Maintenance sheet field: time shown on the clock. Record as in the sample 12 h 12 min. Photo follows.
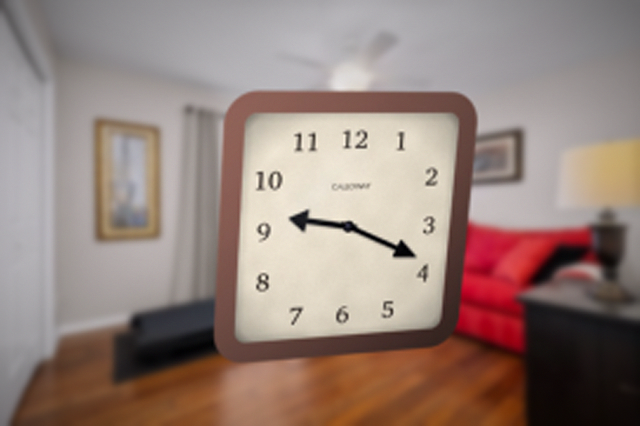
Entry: 9 h 19 min
